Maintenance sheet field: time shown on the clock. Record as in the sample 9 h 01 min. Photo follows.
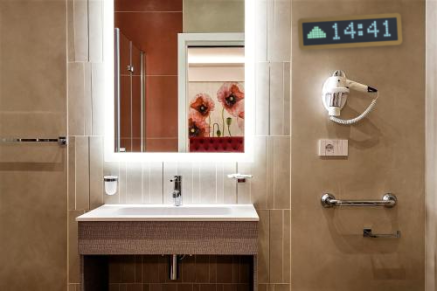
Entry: 14 h 41 min
